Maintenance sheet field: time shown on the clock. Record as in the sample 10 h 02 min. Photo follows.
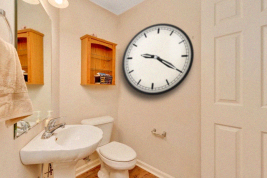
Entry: 9 h 20 min
